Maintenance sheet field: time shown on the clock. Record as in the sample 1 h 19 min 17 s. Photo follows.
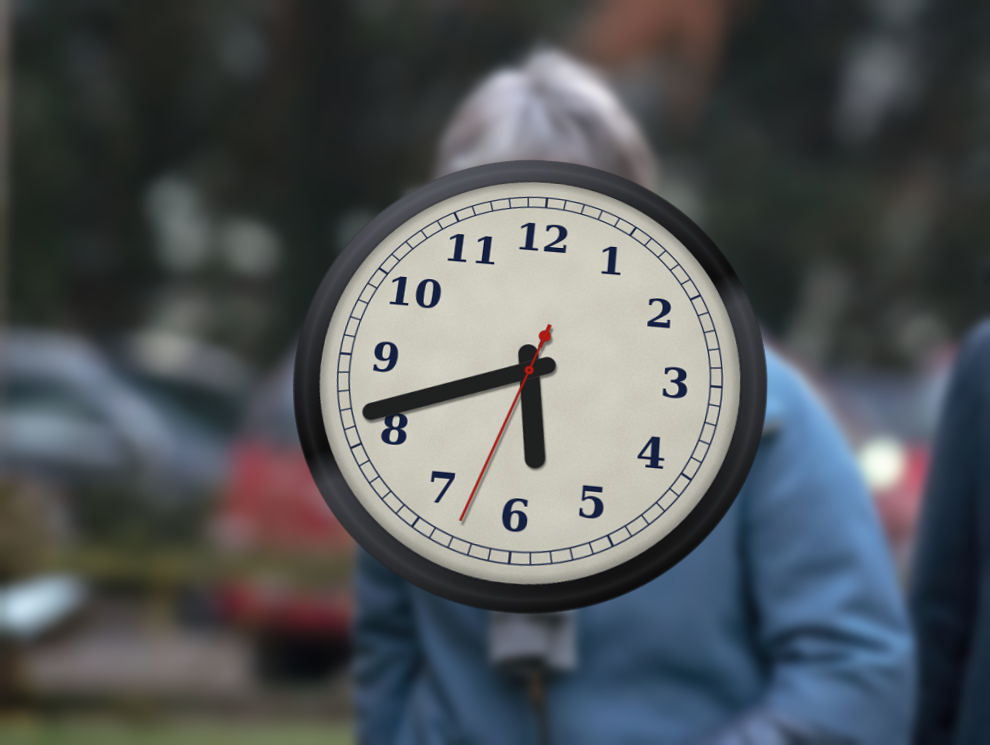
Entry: 5 h 41 min 33 s
